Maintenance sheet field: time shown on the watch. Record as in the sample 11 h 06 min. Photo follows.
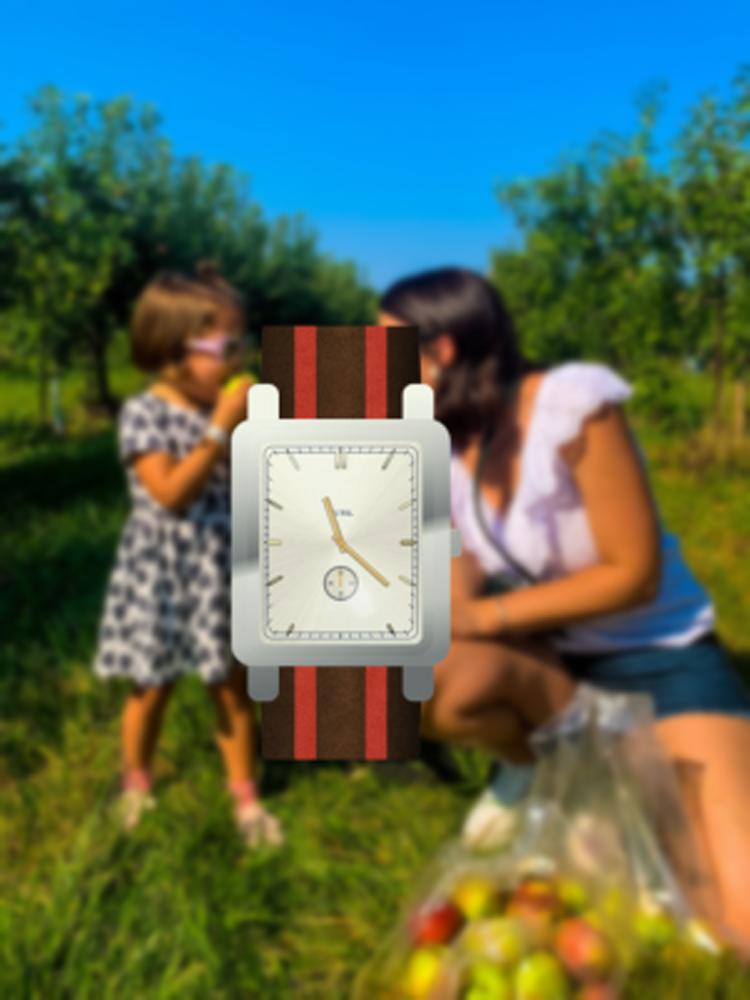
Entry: 11 h 22 min
